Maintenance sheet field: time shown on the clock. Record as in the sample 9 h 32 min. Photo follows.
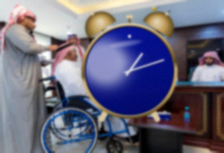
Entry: 1 h 12 min
